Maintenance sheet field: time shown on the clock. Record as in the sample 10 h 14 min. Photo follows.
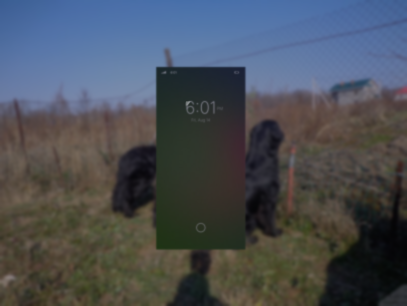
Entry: 6 h 01 min
